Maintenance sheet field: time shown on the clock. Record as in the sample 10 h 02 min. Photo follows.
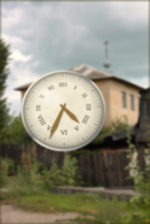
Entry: 4 h 34 min
